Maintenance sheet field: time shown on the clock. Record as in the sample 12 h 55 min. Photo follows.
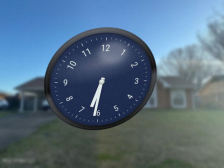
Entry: 6 h 31 min
